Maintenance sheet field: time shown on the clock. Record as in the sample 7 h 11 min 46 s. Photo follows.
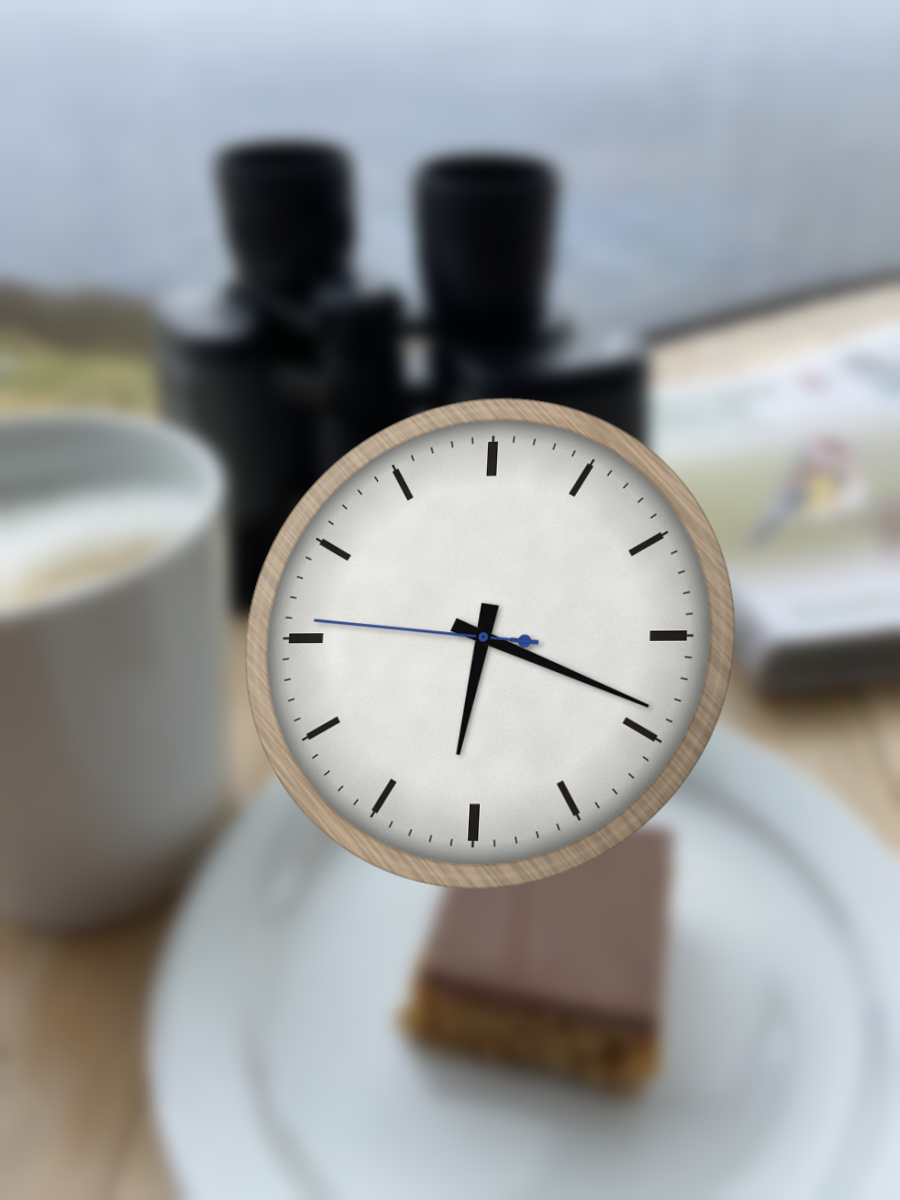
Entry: 6 h 18 min 46 s
